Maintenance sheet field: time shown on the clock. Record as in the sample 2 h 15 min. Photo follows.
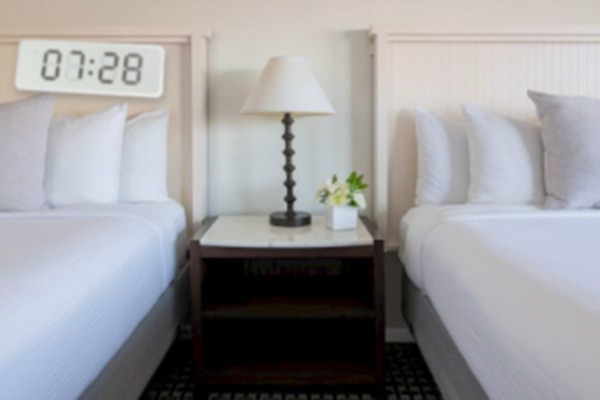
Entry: 7 h 28 min
